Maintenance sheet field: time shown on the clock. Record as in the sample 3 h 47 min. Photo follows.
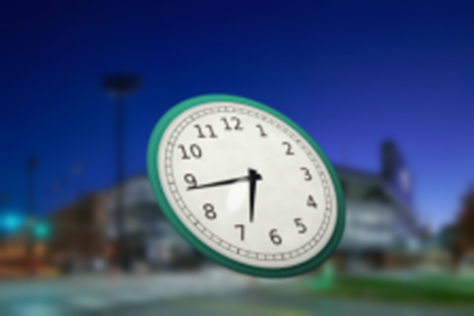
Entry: 6 h 44 min
